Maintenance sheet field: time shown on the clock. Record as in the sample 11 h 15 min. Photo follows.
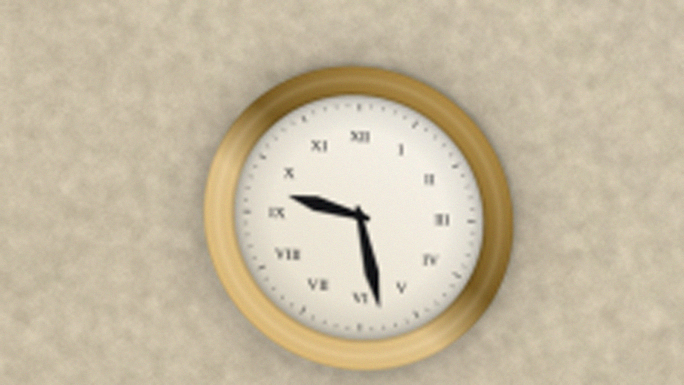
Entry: 9 h 28 min
